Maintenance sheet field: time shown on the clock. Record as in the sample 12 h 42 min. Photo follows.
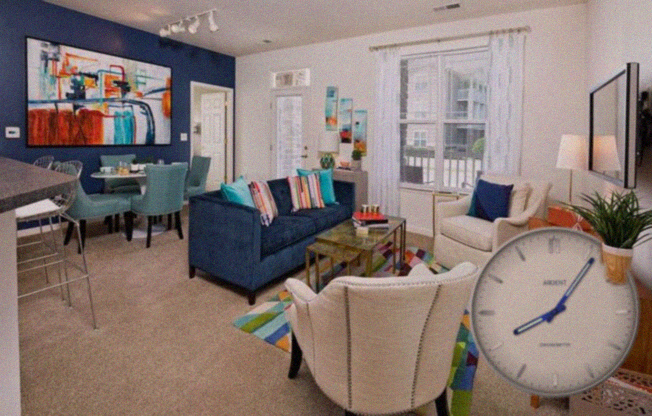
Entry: 8 h 06 min
